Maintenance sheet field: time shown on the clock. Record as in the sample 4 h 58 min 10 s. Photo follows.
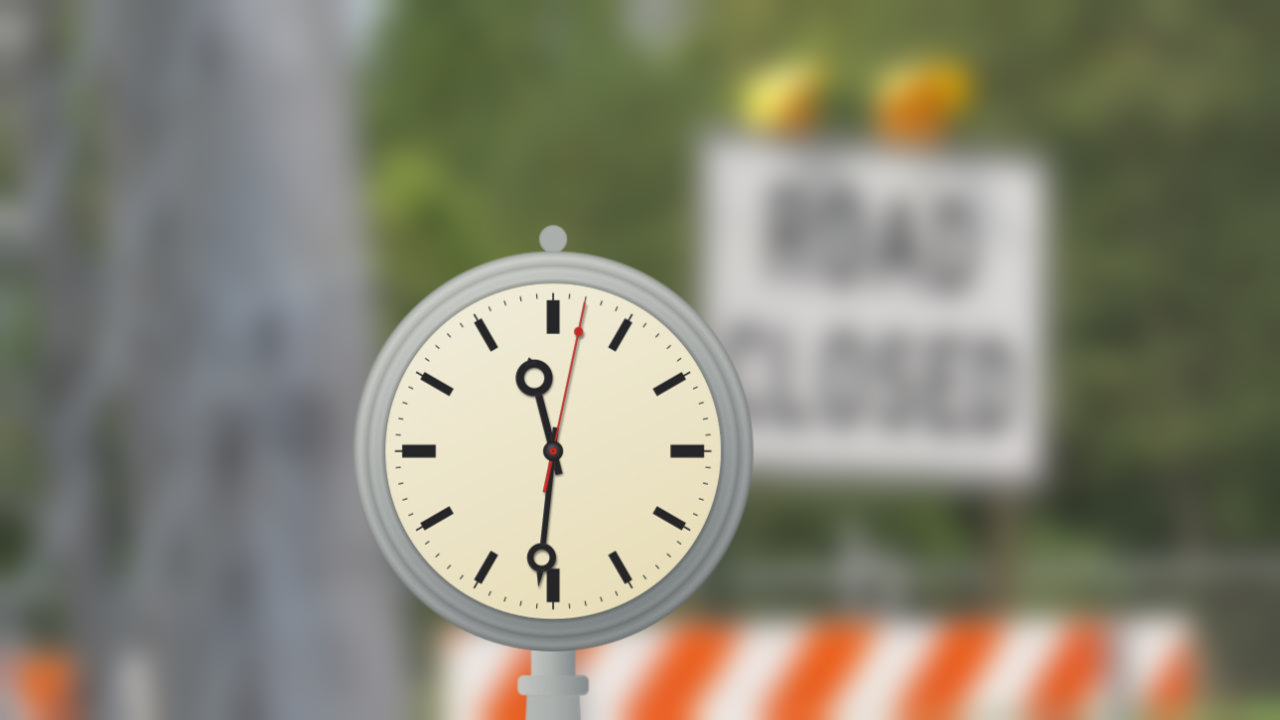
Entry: 11 h 31 min 02 s
